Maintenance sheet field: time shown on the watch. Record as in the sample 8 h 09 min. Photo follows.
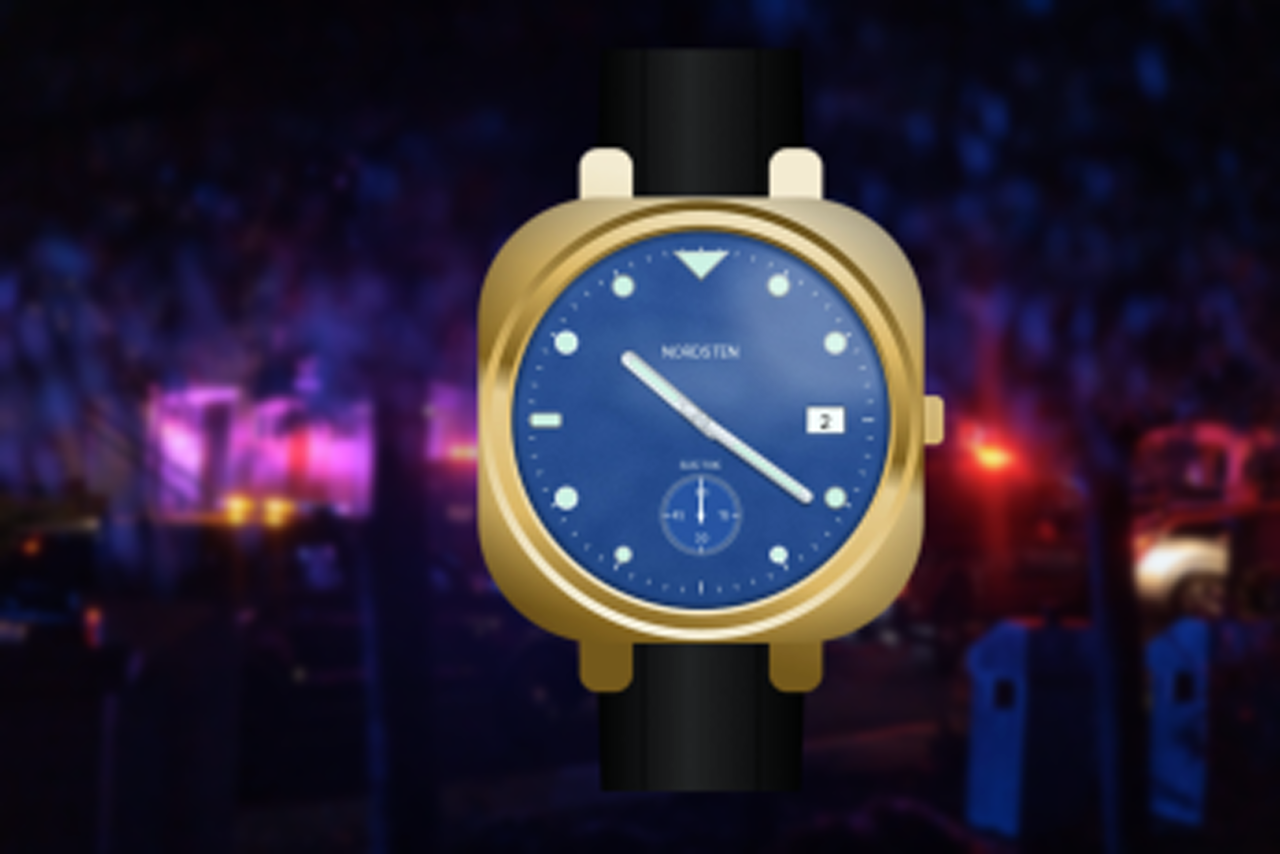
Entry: 10 h 21 min
